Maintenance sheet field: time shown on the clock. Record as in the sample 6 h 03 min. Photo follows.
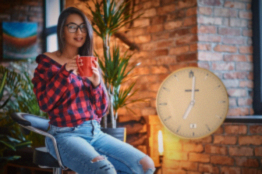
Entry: 7 h 01 min
